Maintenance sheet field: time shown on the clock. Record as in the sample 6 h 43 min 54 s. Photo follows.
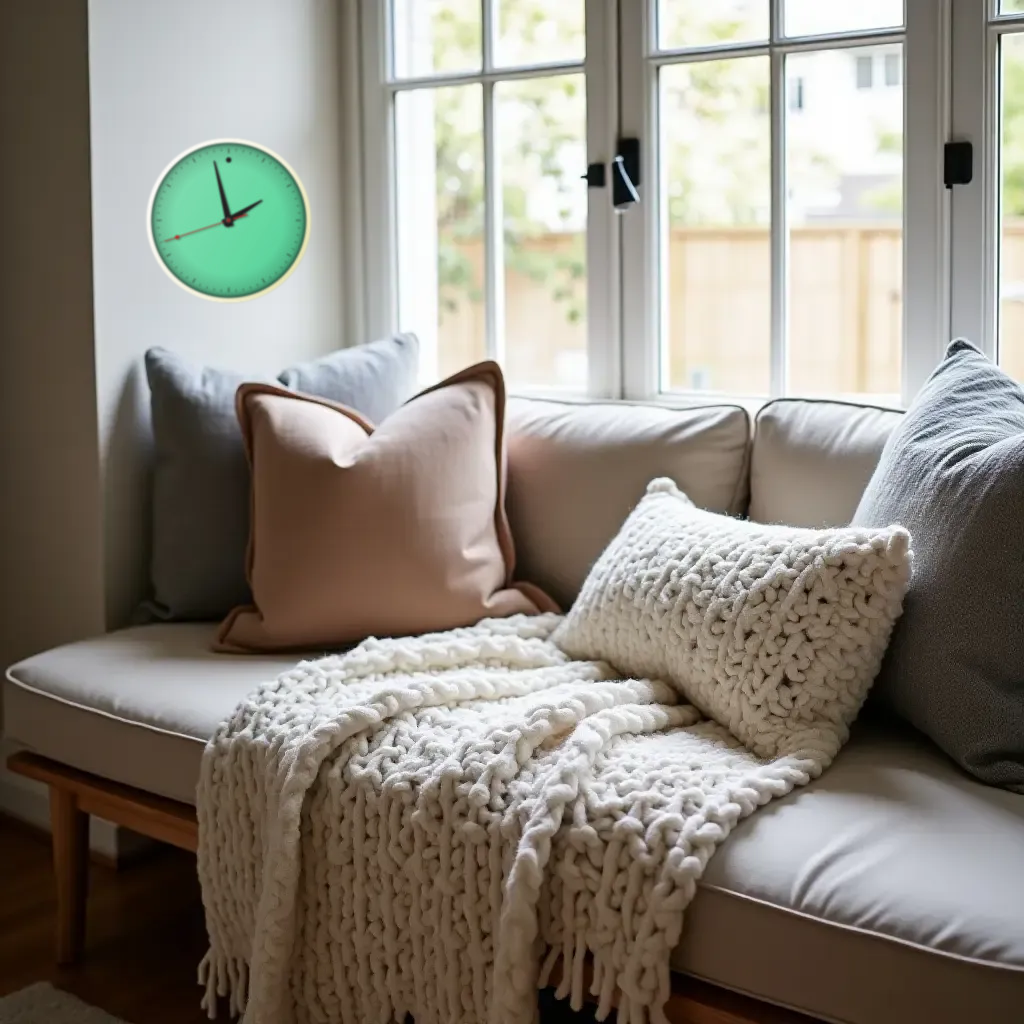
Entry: 1 h 57 min 42 s
